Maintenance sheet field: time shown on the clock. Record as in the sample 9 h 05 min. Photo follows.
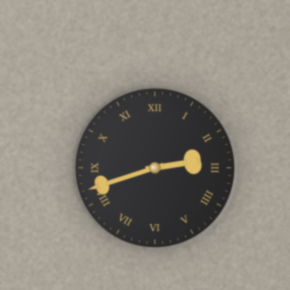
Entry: 2 h 42 min
